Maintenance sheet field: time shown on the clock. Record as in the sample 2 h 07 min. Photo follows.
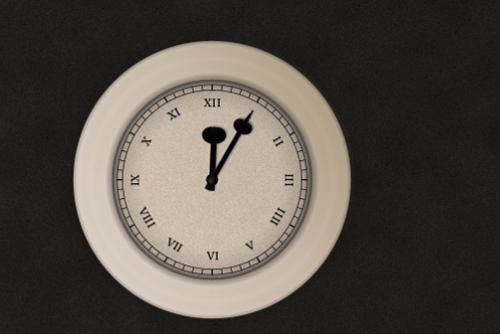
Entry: 12 h 05 min
